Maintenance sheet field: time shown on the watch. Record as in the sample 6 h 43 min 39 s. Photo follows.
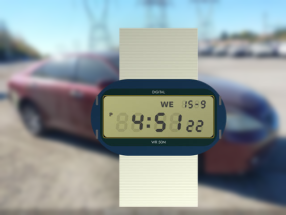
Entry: 4 h 51 min 22 s
